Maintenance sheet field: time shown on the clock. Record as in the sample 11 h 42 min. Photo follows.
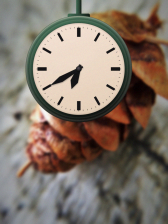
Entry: 6 h 40 min
